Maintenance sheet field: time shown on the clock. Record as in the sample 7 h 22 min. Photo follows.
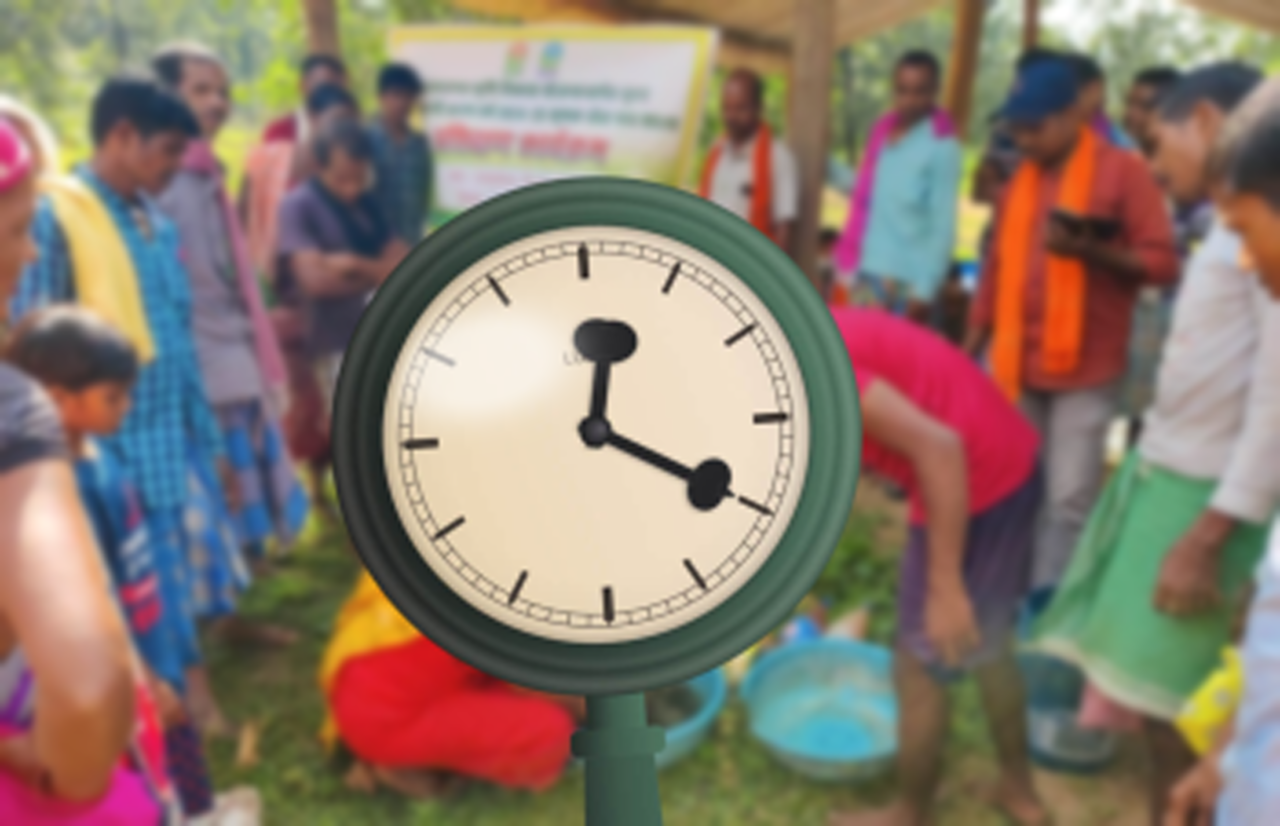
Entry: 12 h 20 min
